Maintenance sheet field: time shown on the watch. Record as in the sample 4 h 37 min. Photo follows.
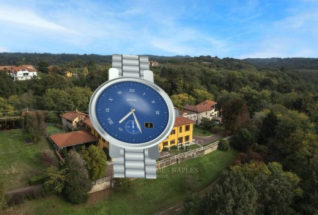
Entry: 7 h 27 min
